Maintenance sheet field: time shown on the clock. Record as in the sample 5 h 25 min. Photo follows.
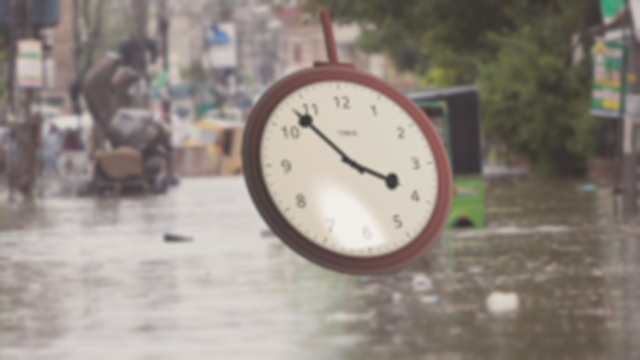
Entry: 3 h 53 min
